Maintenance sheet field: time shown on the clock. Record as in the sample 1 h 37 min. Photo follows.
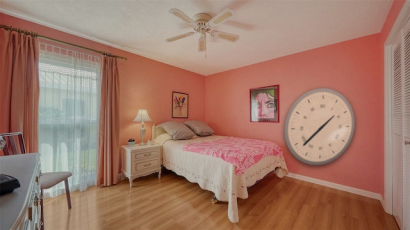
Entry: 1 h 38 min
